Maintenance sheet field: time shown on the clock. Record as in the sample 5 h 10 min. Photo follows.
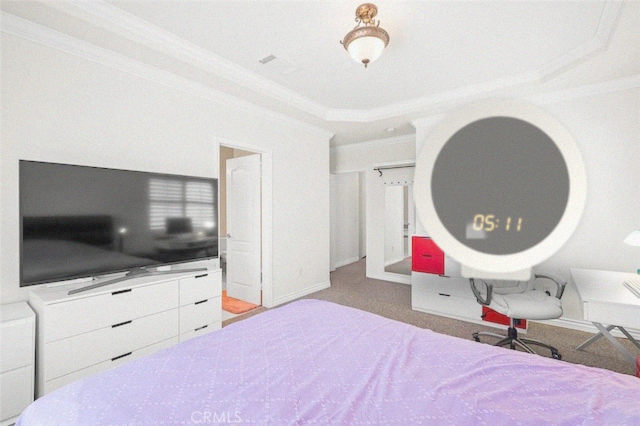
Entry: 5 h 11 min
